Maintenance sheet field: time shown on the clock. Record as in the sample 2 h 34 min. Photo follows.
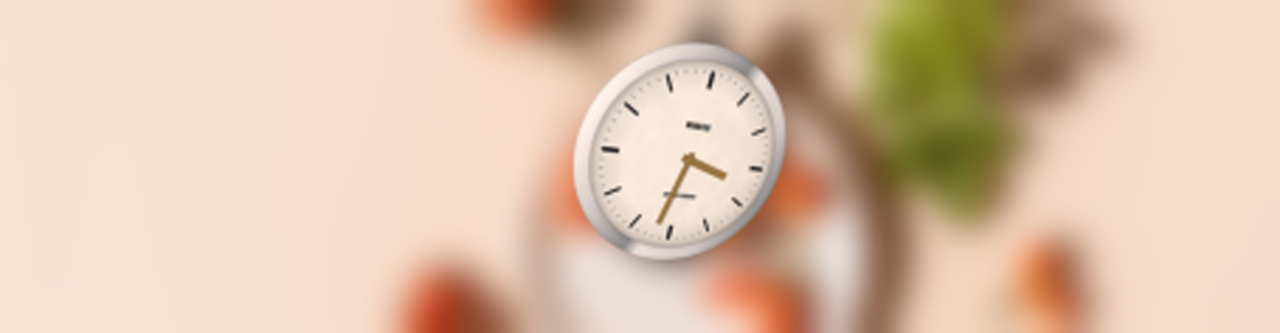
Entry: 3 h 32 min
